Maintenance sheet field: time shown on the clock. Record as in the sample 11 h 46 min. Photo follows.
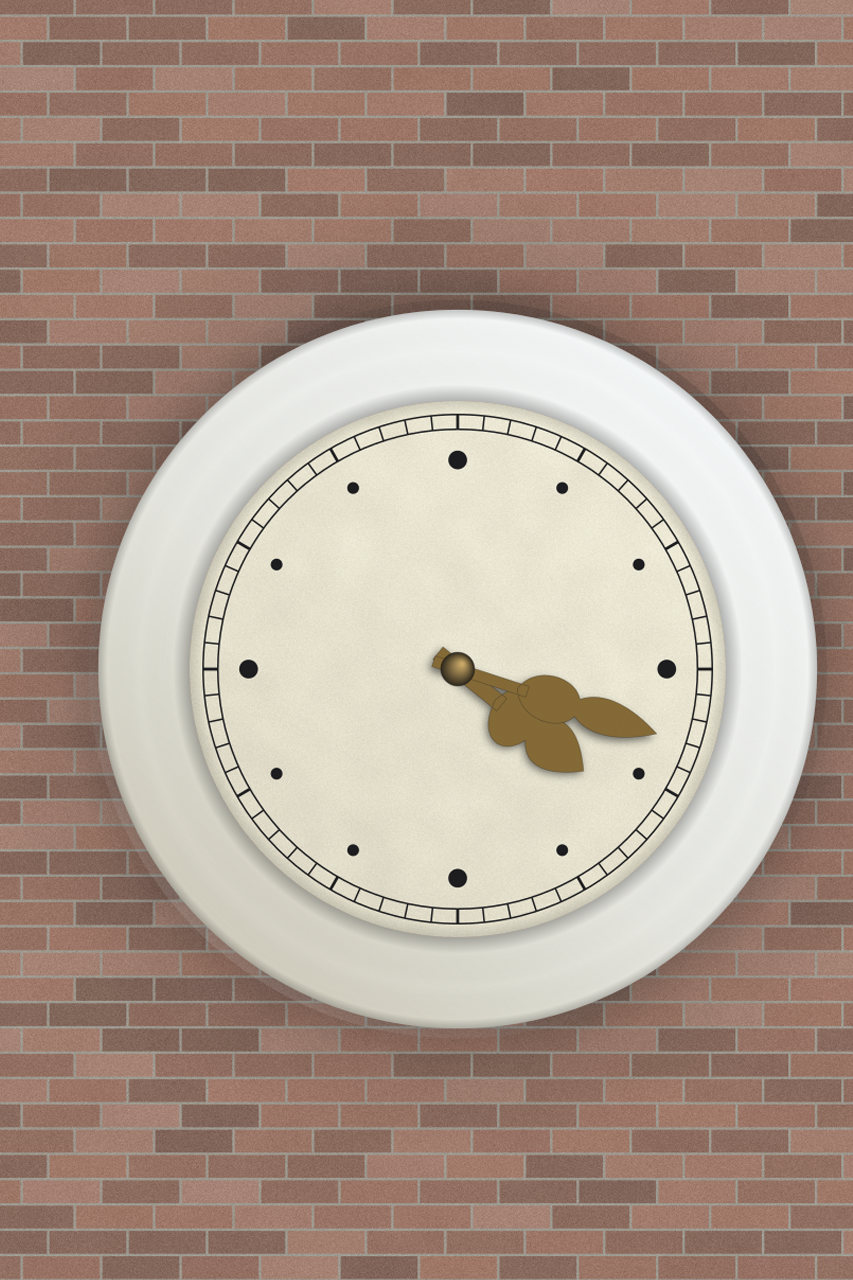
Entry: 4 h 18 min
